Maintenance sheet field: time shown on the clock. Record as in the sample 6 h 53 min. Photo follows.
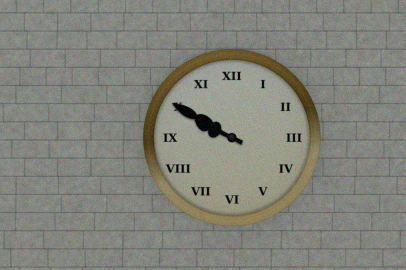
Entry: 9 h 50 min
